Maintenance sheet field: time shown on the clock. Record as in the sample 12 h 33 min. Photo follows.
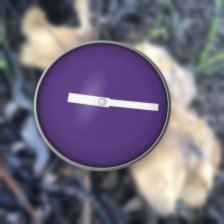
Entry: 9 h 16 min
